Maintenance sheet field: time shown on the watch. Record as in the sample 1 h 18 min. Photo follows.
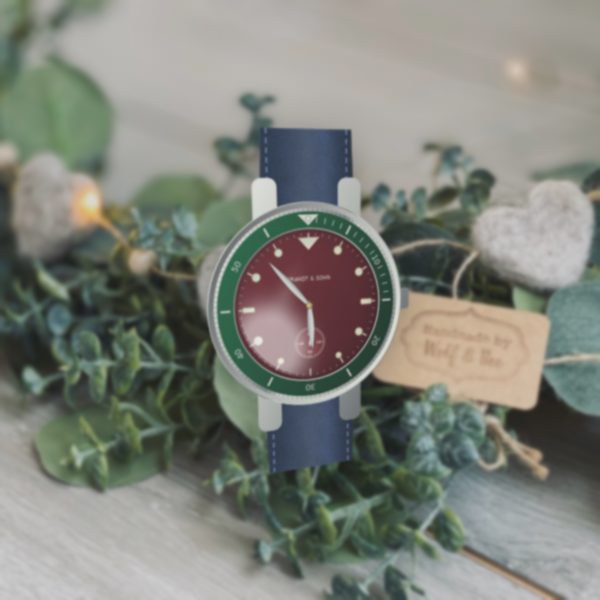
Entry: 5 h 53 min
